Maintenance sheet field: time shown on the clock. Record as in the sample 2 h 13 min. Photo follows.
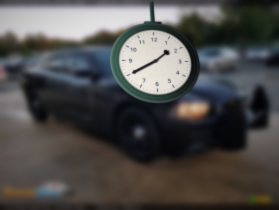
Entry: 1 h 40 min
